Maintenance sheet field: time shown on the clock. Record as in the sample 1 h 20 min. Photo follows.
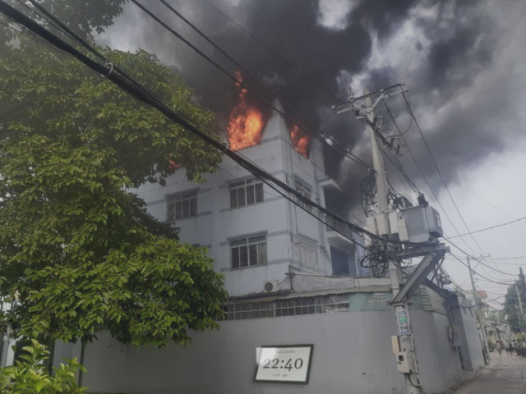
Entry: 22 h 40 min
